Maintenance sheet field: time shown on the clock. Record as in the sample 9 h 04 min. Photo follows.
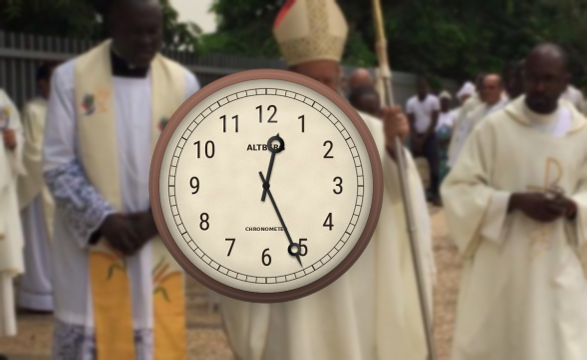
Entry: 12 h 26 min
